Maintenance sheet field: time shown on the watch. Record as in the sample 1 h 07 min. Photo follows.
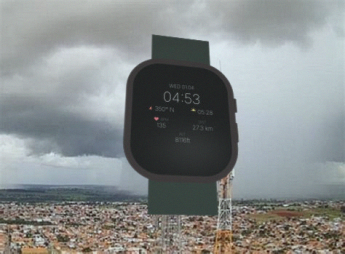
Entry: 4 h 53 min
